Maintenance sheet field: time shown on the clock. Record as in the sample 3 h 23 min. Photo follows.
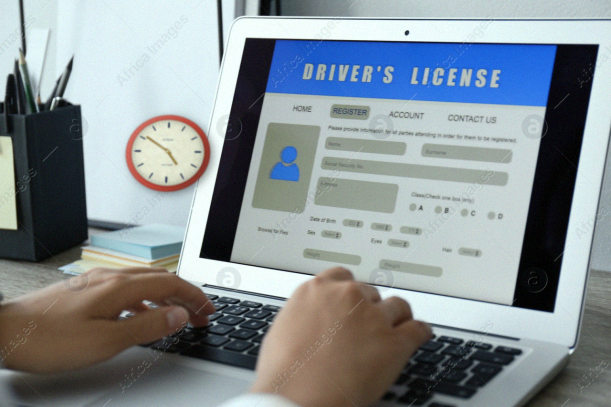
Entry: 4 h 51 min
